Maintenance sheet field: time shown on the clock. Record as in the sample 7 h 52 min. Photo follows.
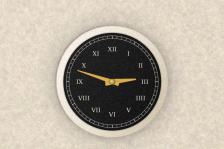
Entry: 2 h 48 min
